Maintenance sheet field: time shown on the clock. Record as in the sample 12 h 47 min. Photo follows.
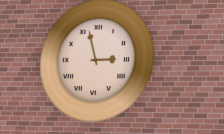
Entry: 2 h 57 min
